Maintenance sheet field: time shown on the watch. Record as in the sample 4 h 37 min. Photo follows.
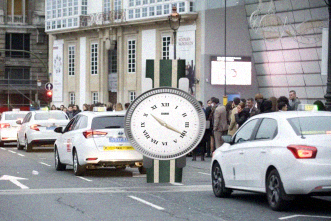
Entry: 10 h 20 min
